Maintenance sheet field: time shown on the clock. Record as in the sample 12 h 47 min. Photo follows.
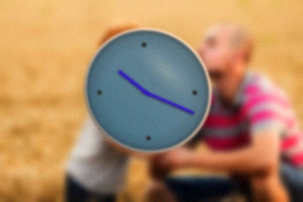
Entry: 10 h 19 min
